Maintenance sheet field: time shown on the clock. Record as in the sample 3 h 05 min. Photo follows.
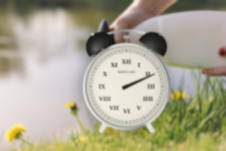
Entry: 2 h 11 min
